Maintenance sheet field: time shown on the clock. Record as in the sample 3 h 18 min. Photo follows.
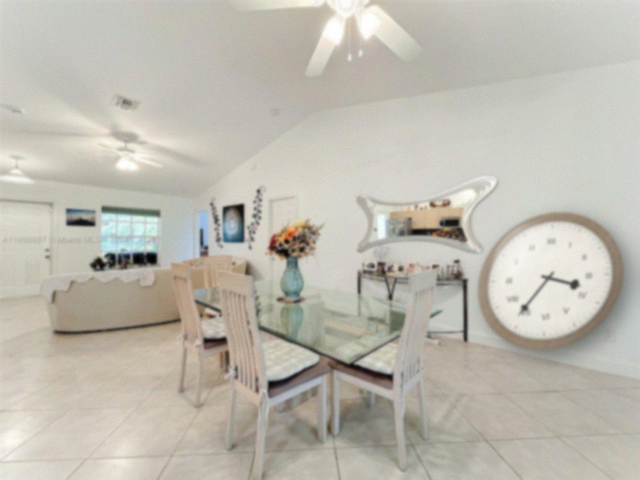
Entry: 3 h 36 min
